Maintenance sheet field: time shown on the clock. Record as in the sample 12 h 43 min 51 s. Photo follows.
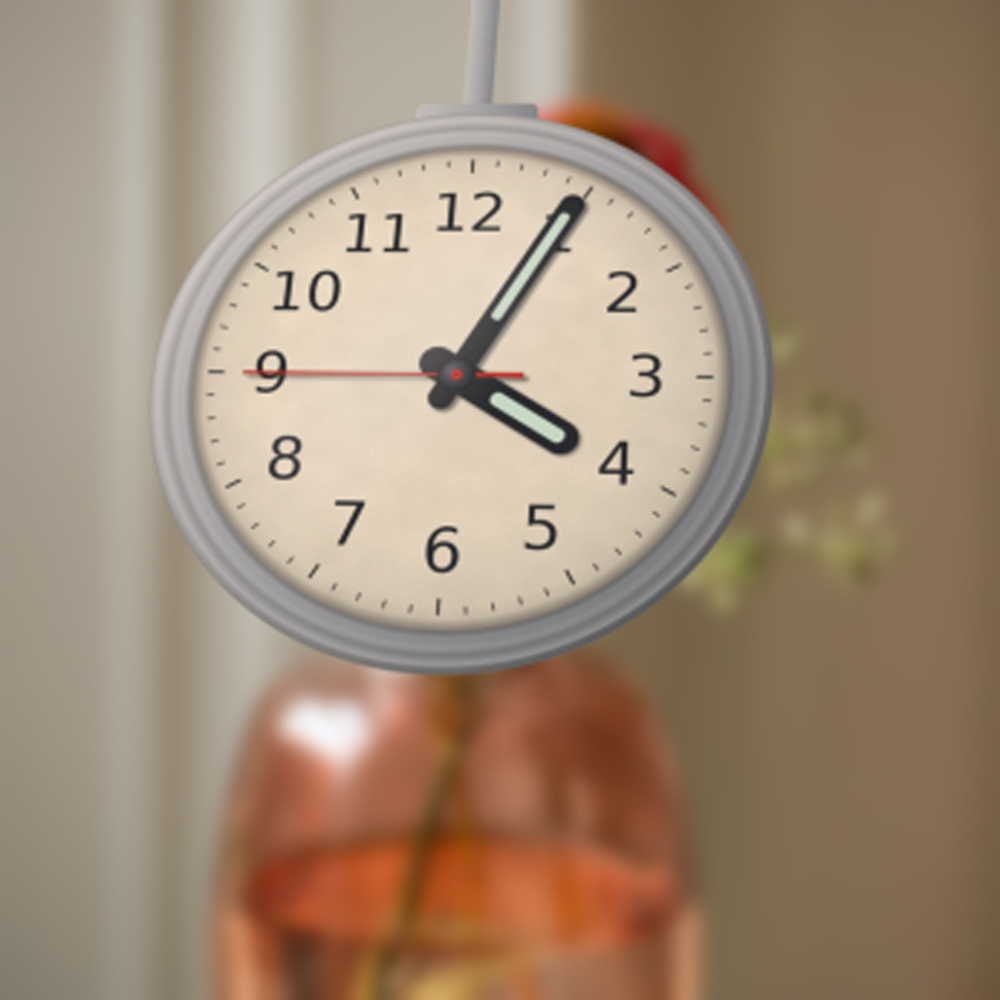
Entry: 4 h 04 min 45 s
